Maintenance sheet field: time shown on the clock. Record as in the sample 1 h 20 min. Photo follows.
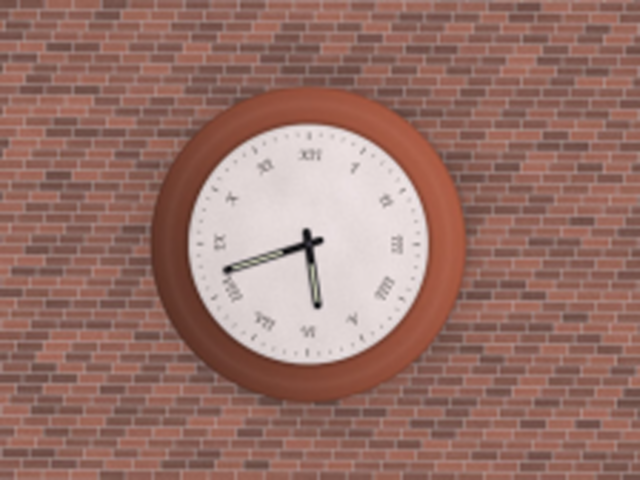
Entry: 5 h 42 min
